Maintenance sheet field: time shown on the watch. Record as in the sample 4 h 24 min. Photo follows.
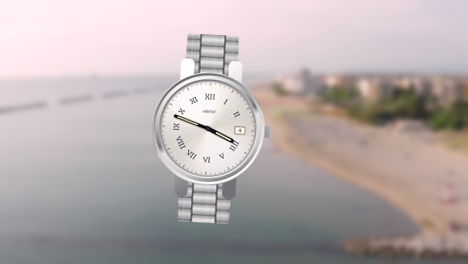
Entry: 3 h 48 min
